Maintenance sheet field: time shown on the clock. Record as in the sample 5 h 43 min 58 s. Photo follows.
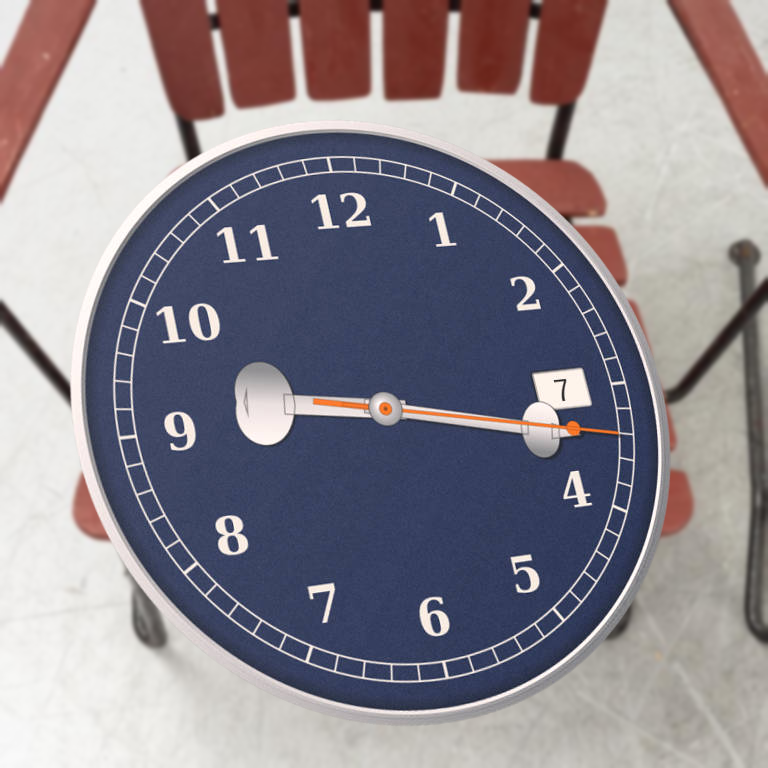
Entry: 9 h 17 min 17 s
